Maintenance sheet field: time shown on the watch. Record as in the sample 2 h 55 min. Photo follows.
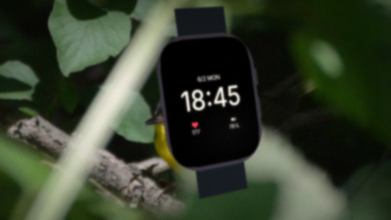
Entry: 18 h 45 min
